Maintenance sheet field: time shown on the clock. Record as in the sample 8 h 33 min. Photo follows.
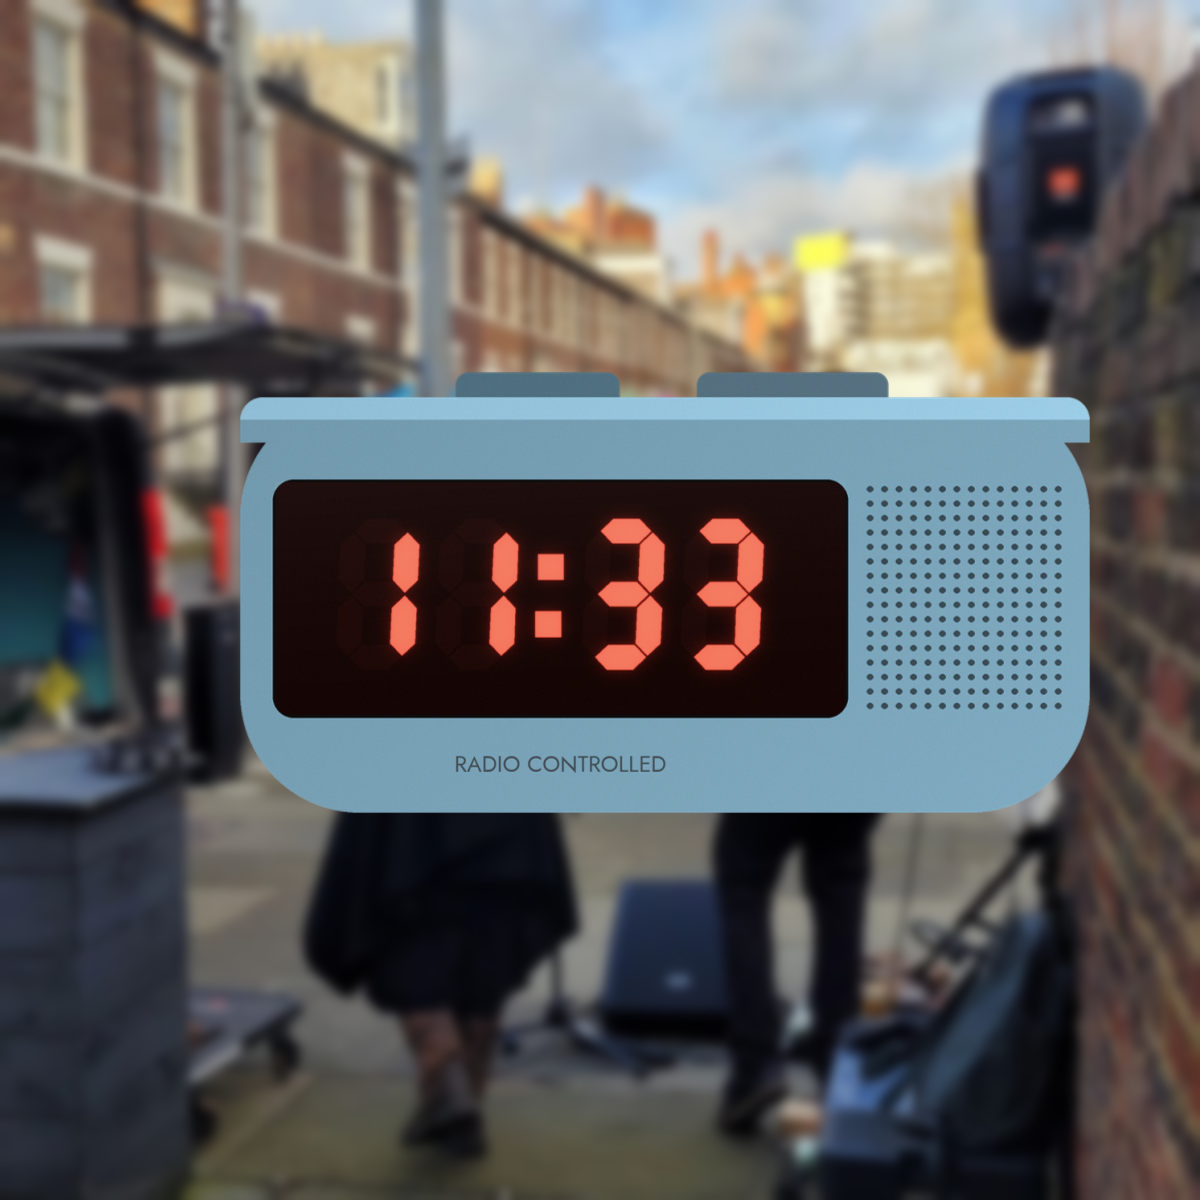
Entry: 11 h 33 min
